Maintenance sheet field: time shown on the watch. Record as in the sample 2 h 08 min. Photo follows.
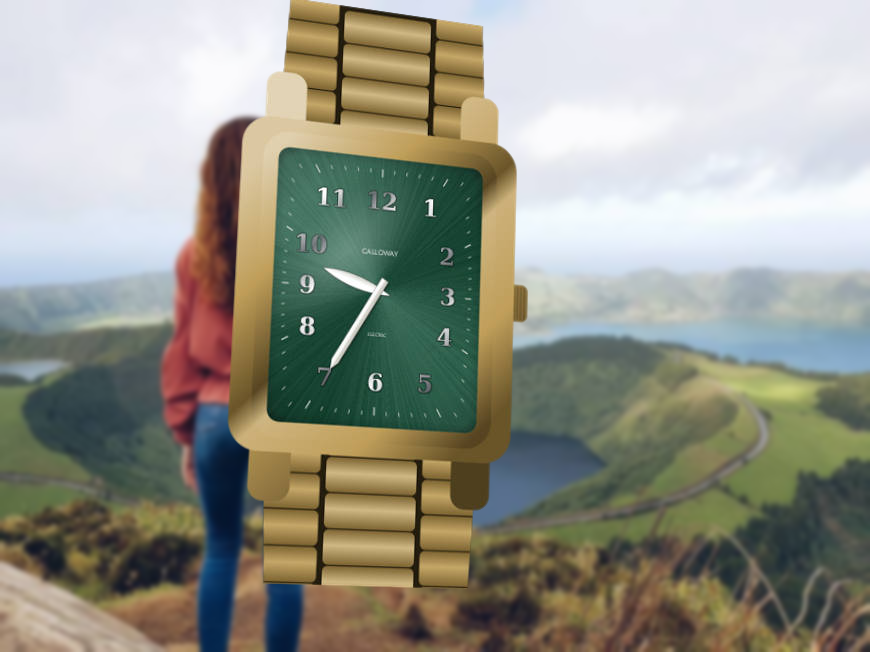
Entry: 9 h 35 min
